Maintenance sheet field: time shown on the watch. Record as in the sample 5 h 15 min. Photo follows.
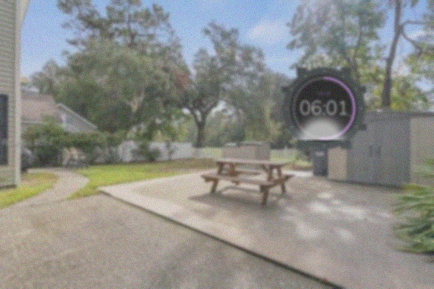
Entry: 6 h 01 min
